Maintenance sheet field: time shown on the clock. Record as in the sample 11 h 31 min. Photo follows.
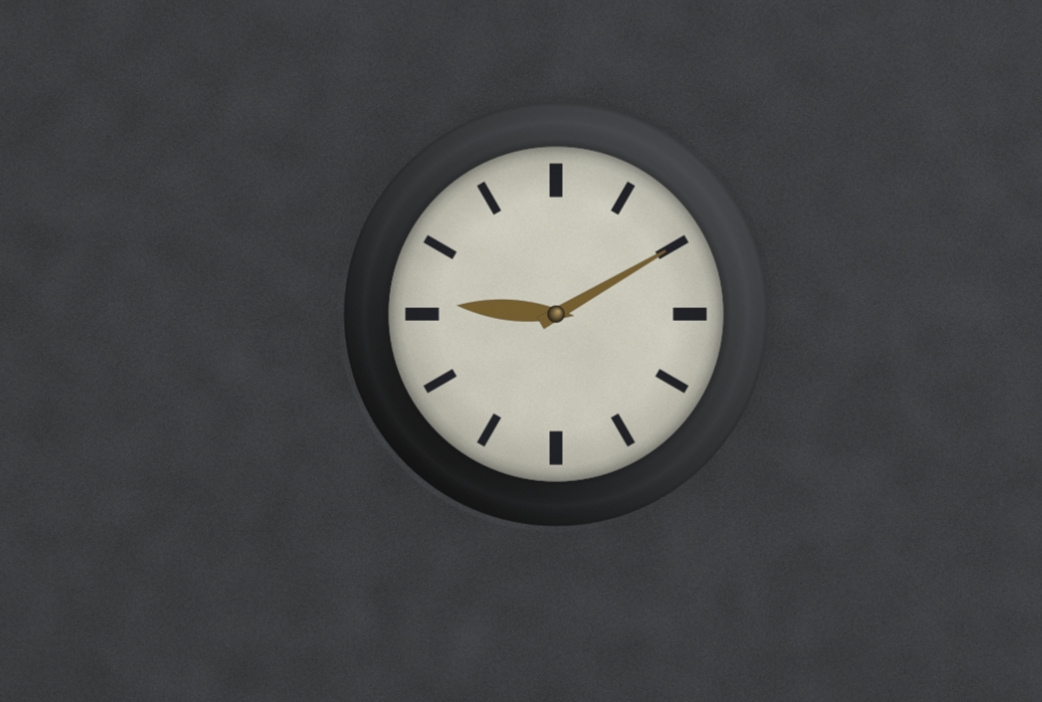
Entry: 9 h 10 min
